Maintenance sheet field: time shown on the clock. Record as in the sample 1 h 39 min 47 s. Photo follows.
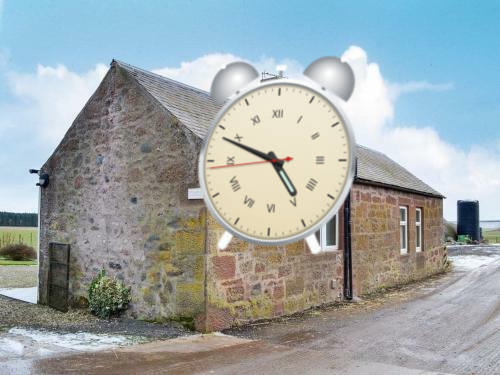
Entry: 4 h 48 min 44 s
